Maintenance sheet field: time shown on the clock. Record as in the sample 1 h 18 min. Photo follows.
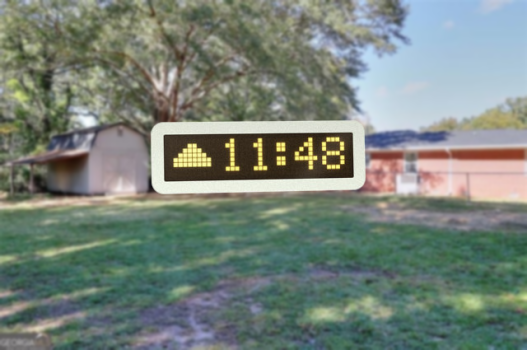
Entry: 11 h 48 min
